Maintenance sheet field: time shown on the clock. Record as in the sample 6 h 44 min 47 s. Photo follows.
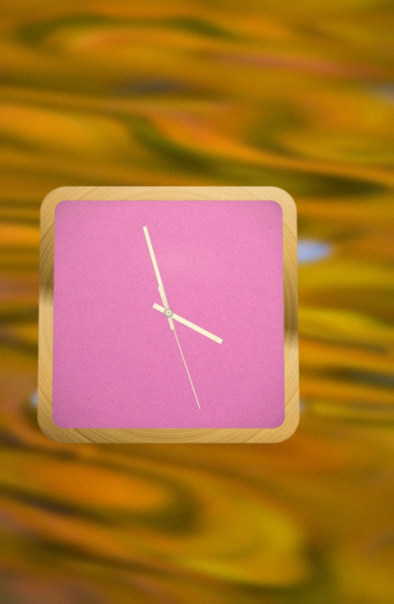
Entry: 3 h 57 min 27 s
